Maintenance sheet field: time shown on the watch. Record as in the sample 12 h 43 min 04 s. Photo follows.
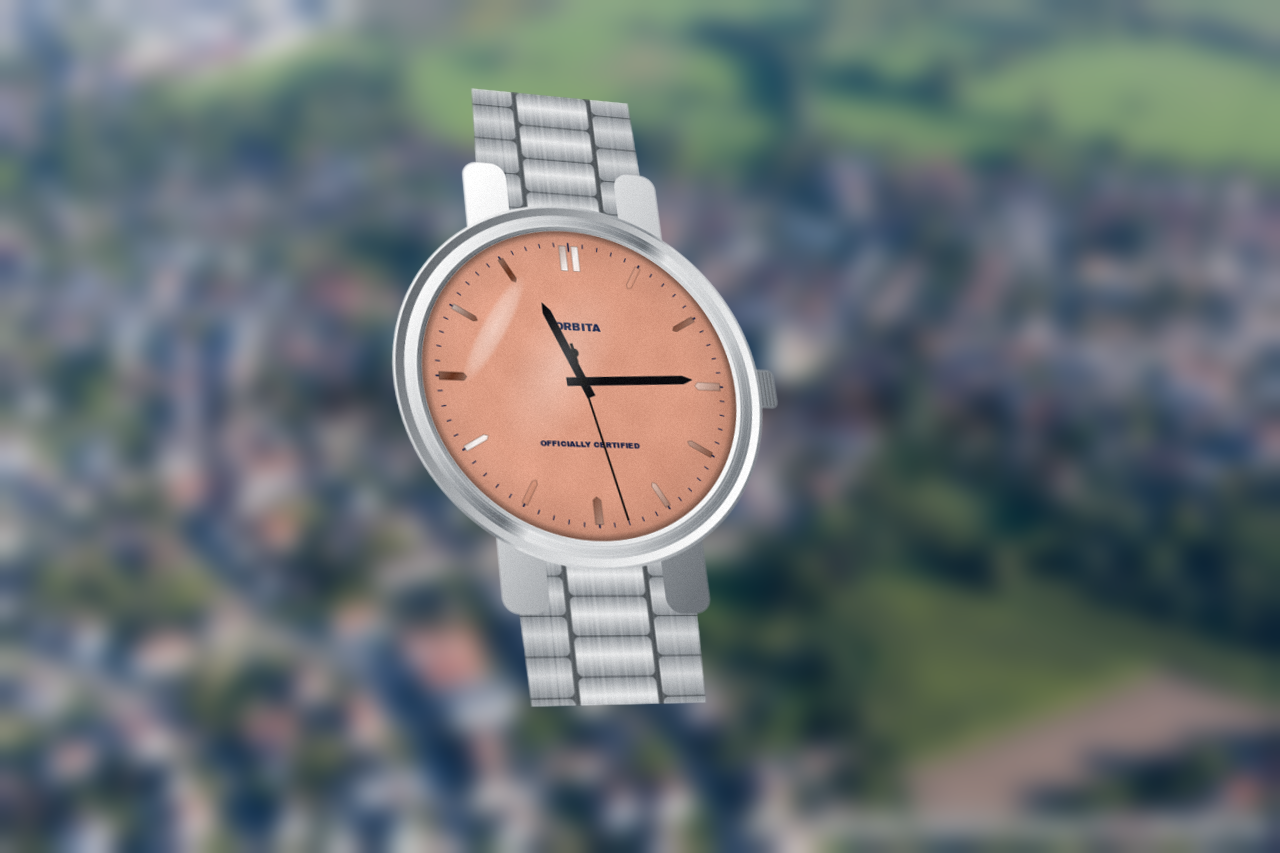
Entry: 11 h 14 min 28 s
